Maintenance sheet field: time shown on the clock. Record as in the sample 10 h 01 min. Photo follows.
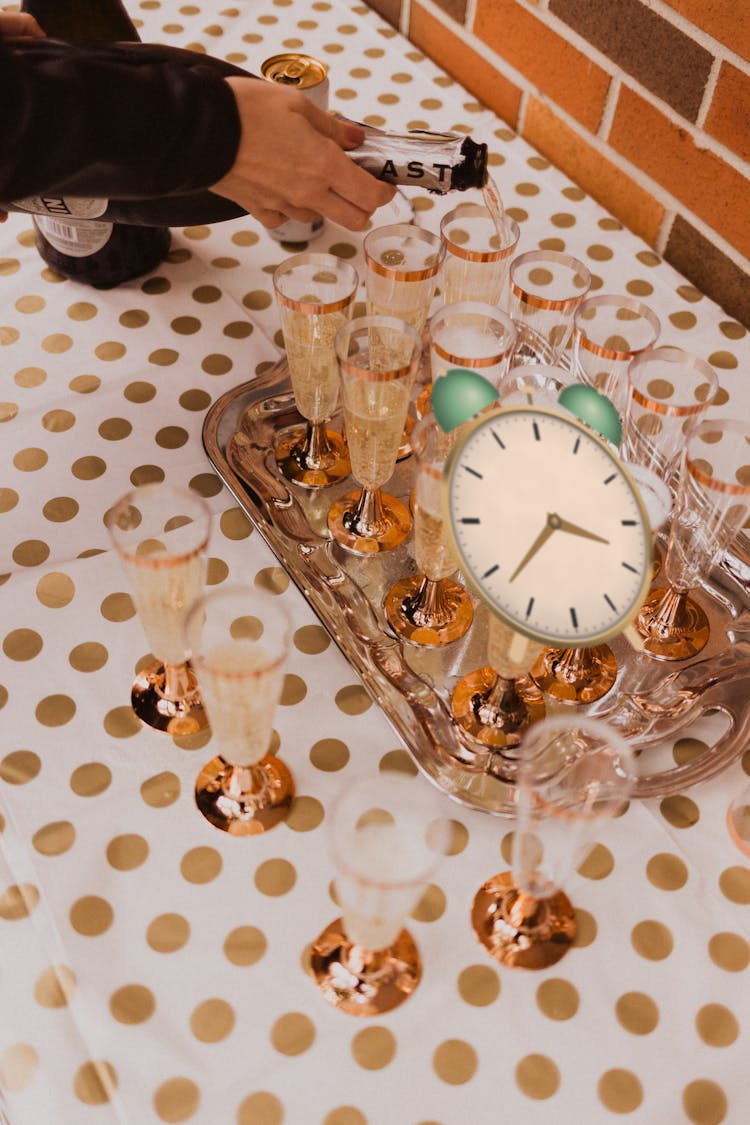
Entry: 3 h 38 min
